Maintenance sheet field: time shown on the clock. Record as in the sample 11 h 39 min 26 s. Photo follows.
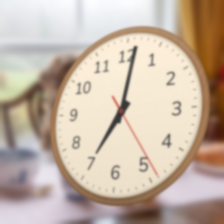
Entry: 7 h 01 min 24 s
